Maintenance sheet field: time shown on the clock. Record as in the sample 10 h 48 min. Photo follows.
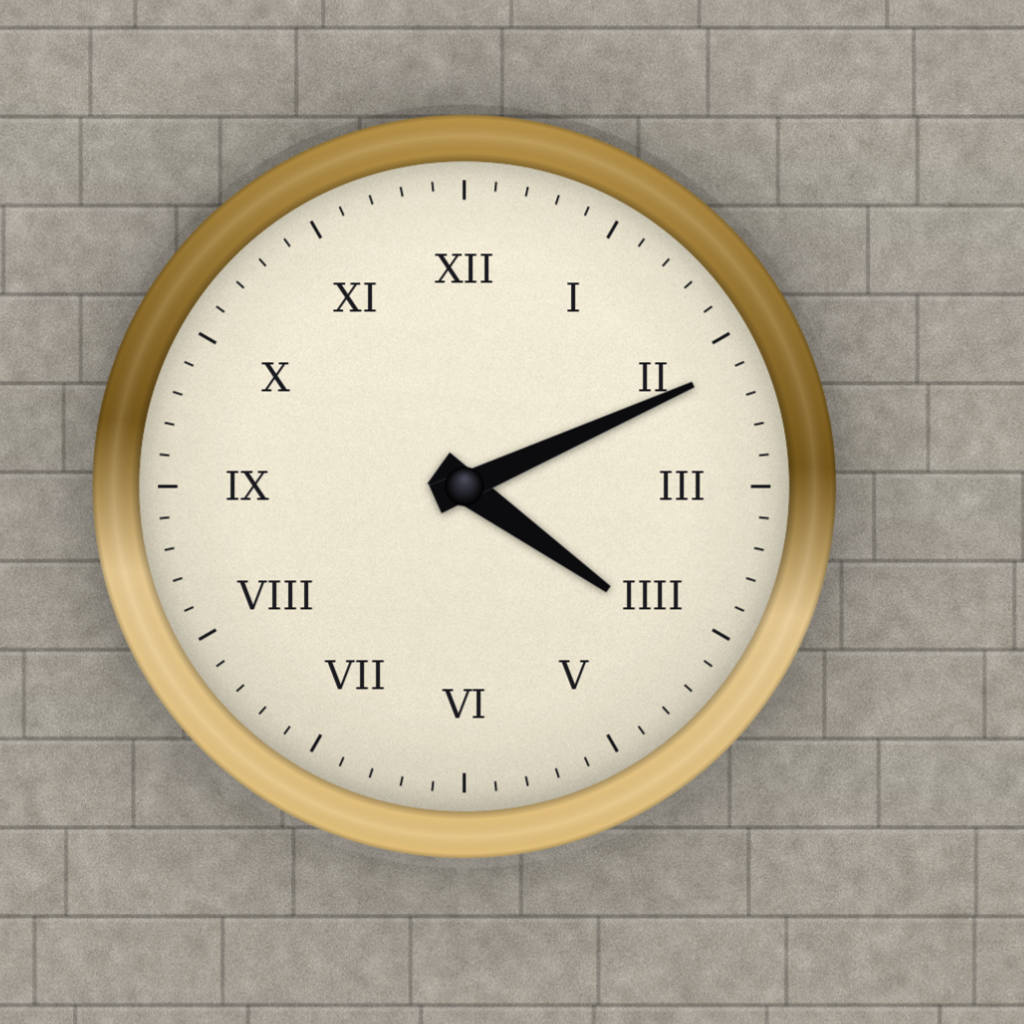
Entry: 4 h 11 min
